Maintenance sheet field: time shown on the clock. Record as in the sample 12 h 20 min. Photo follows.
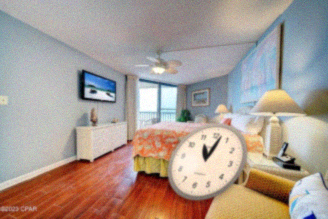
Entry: 11 h 02 min
